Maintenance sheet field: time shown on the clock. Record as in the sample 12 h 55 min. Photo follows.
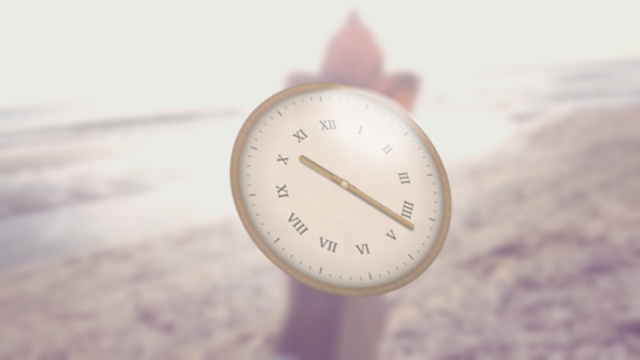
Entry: 10 h 22 min
